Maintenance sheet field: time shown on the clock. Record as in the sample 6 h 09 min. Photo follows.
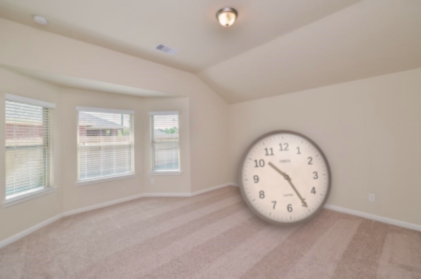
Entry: 10 h 25 min
